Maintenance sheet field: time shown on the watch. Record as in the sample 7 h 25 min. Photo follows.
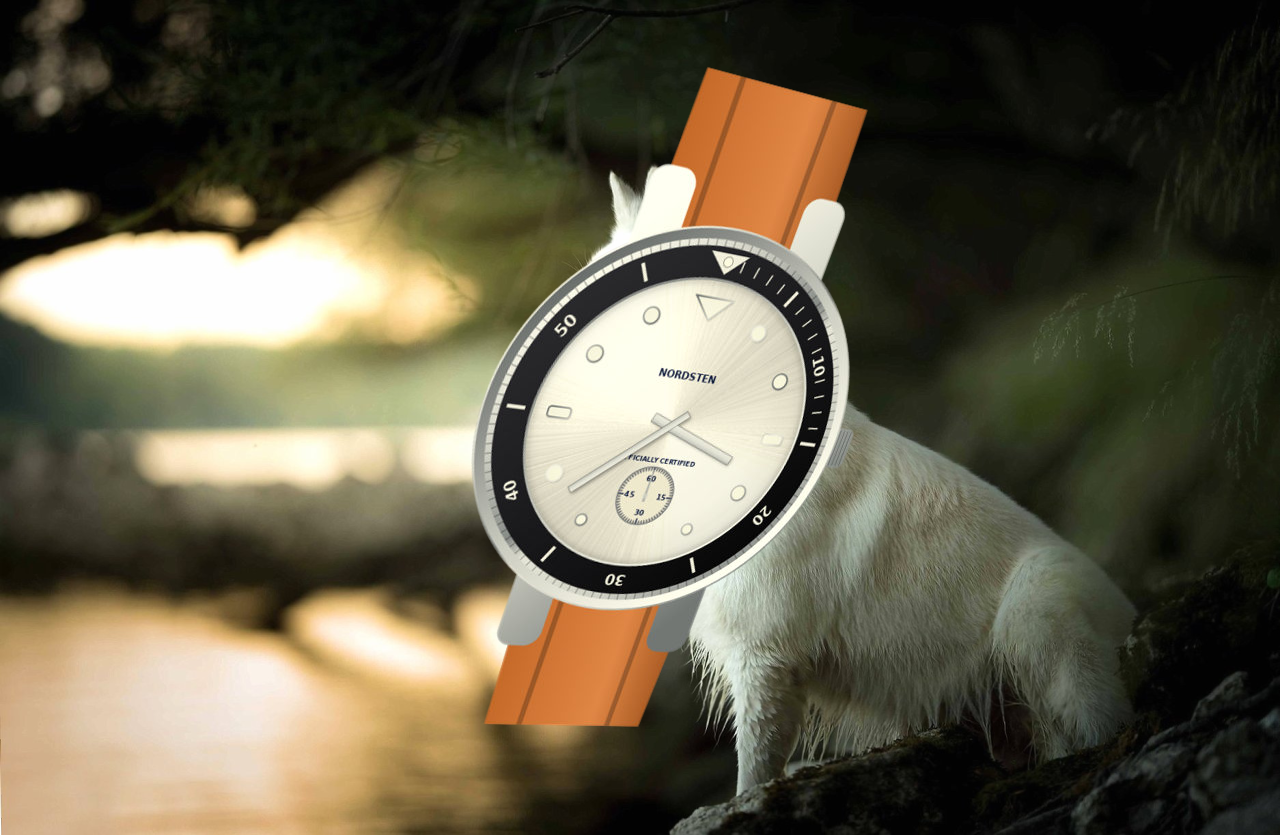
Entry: 3 h 38 min
